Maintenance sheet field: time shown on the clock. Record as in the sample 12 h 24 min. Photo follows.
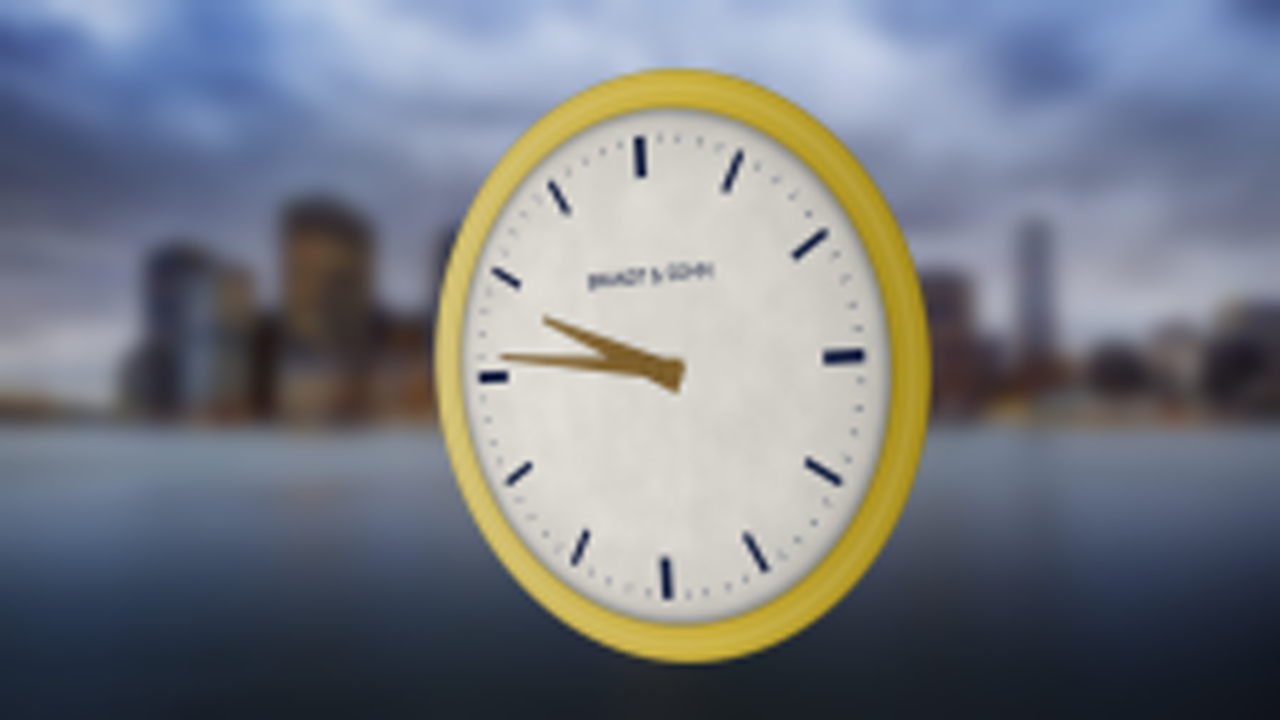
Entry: 9 h 46 min
